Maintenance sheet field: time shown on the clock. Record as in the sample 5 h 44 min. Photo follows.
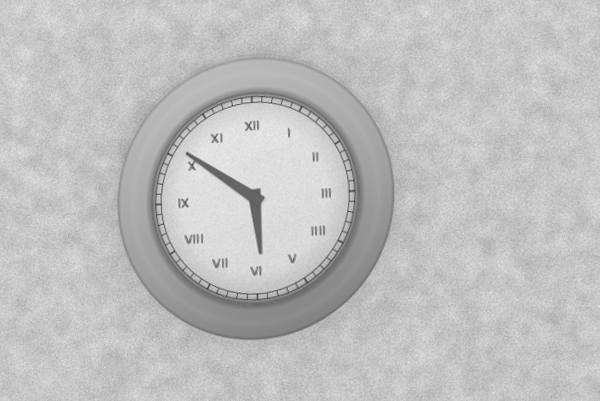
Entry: 5 h 51 min
